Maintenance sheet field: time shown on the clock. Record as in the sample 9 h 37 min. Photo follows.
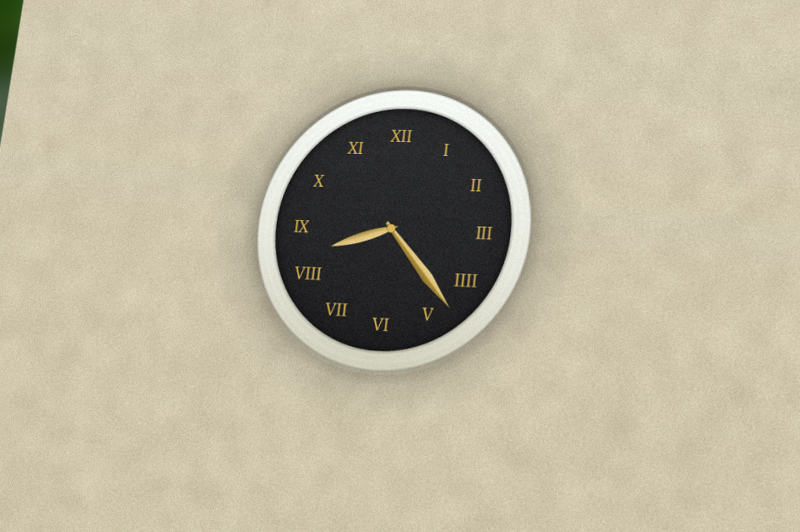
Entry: 8 h 23 min
